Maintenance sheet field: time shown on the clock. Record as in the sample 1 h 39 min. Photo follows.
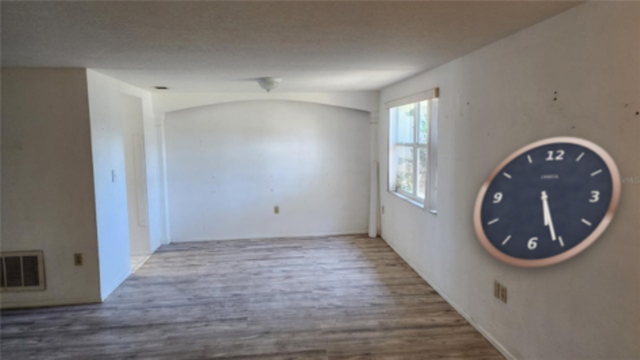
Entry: 5 h 26 min
